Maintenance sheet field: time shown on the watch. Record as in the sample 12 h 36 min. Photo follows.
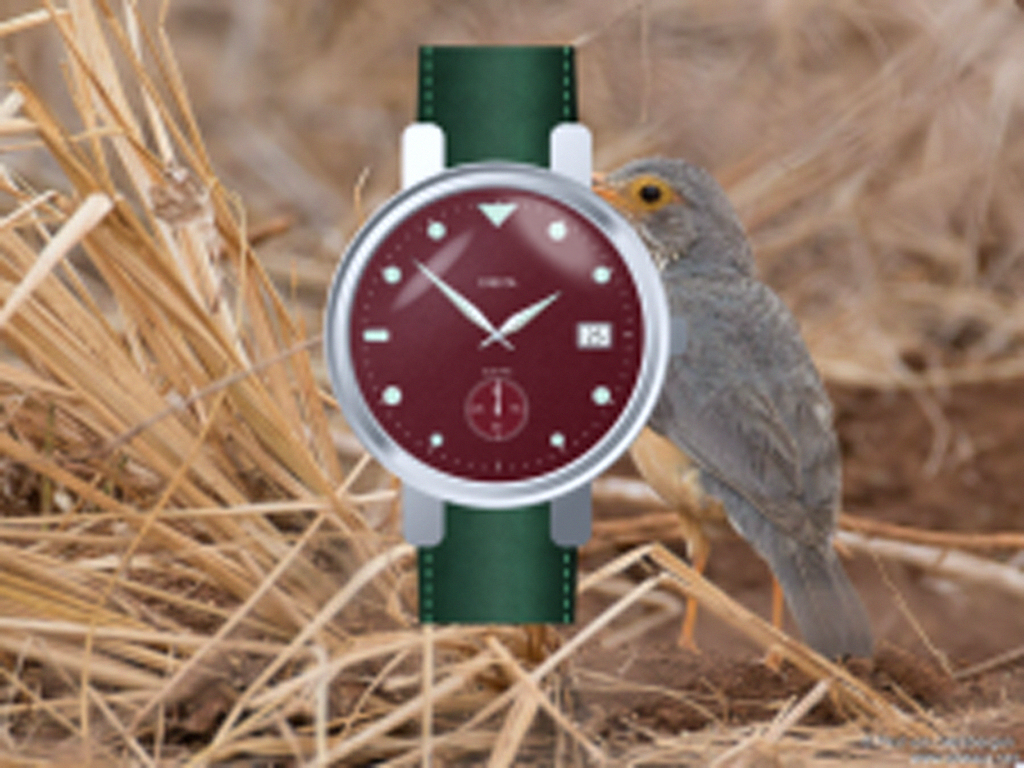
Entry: 1 h 52 min
